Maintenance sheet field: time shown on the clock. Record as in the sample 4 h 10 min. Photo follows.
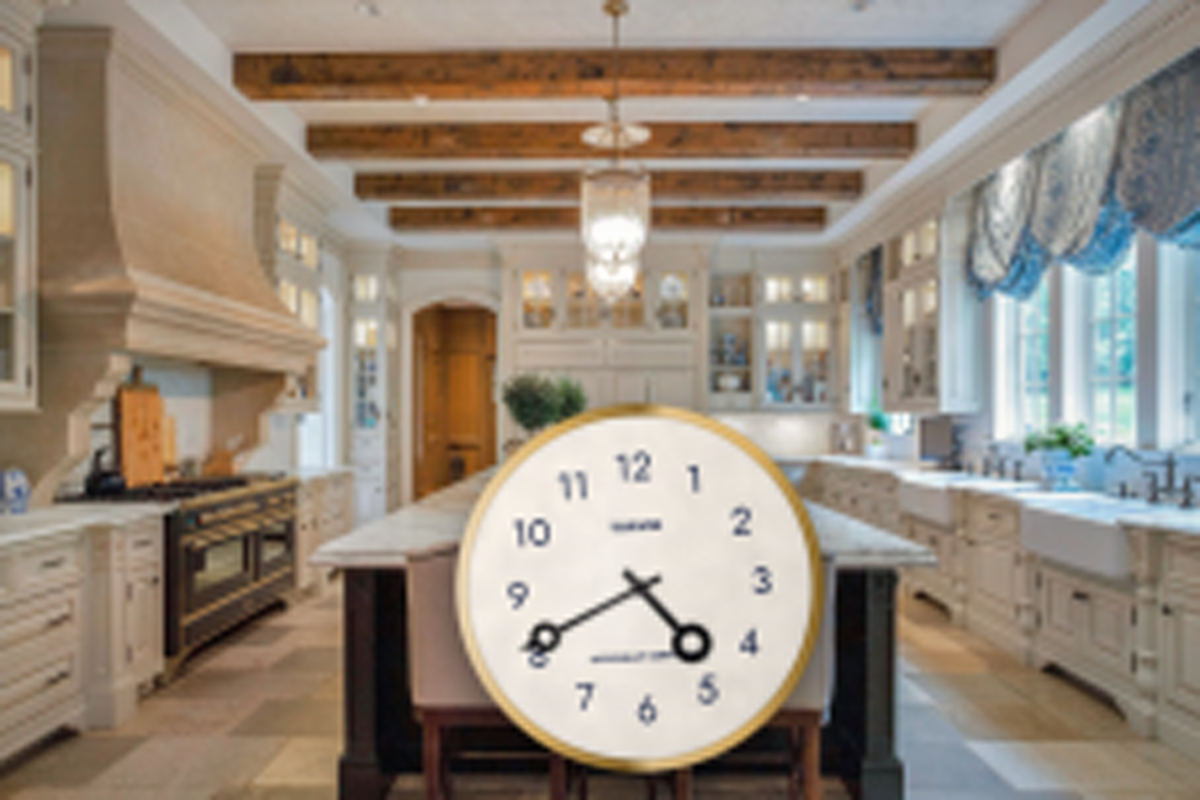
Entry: 4 h 41 min
